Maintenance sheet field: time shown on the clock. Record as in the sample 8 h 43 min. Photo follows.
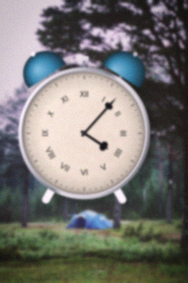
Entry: 4 h 07 min
